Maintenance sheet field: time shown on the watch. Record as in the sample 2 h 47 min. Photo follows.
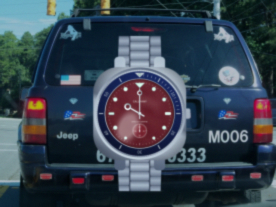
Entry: 10 h 00 min
